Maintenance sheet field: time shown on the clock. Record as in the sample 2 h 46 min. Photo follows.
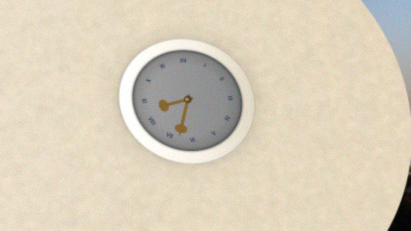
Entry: 8 h 33 min
